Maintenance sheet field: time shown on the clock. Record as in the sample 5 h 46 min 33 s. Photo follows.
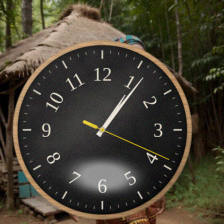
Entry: 1 h 06 min 19 s
